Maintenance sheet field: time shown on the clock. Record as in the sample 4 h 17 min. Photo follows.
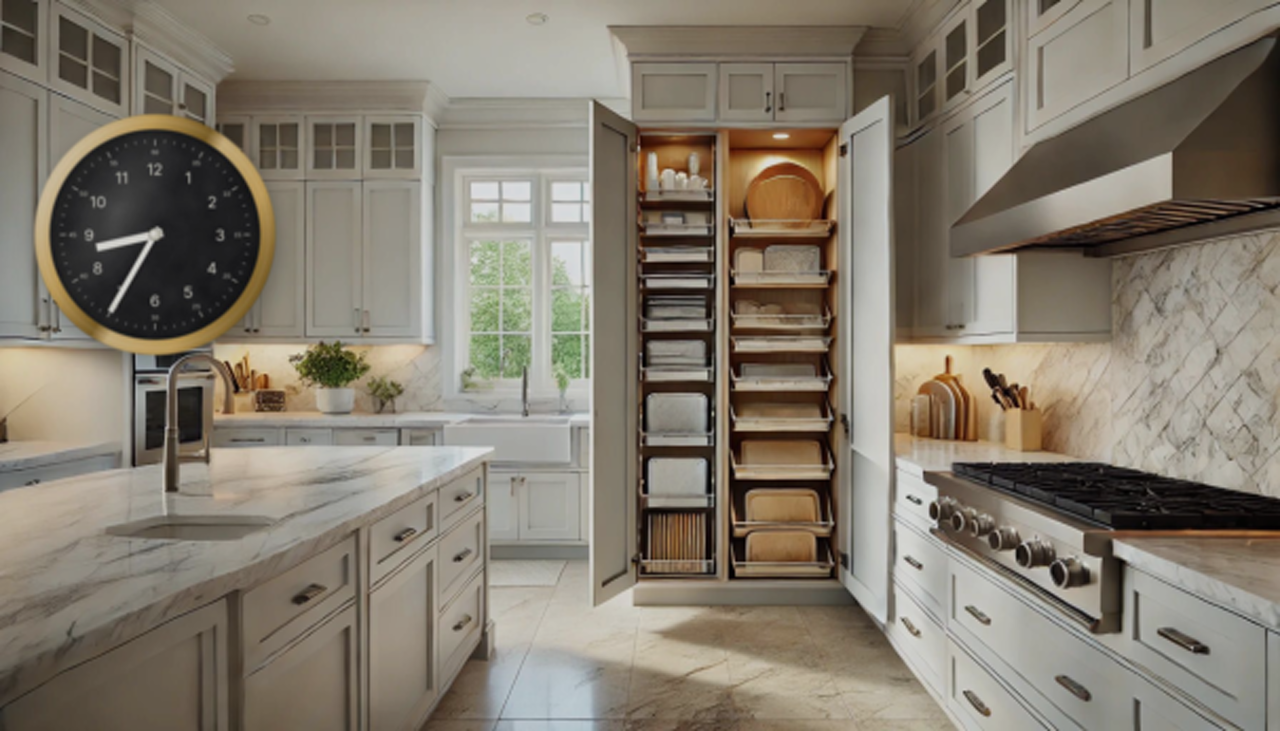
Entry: 8 h 35 min
